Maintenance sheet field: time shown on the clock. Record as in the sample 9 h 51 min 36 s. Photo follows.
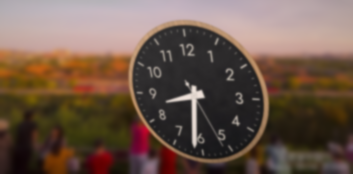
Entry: 8 h 31 min 26 s
